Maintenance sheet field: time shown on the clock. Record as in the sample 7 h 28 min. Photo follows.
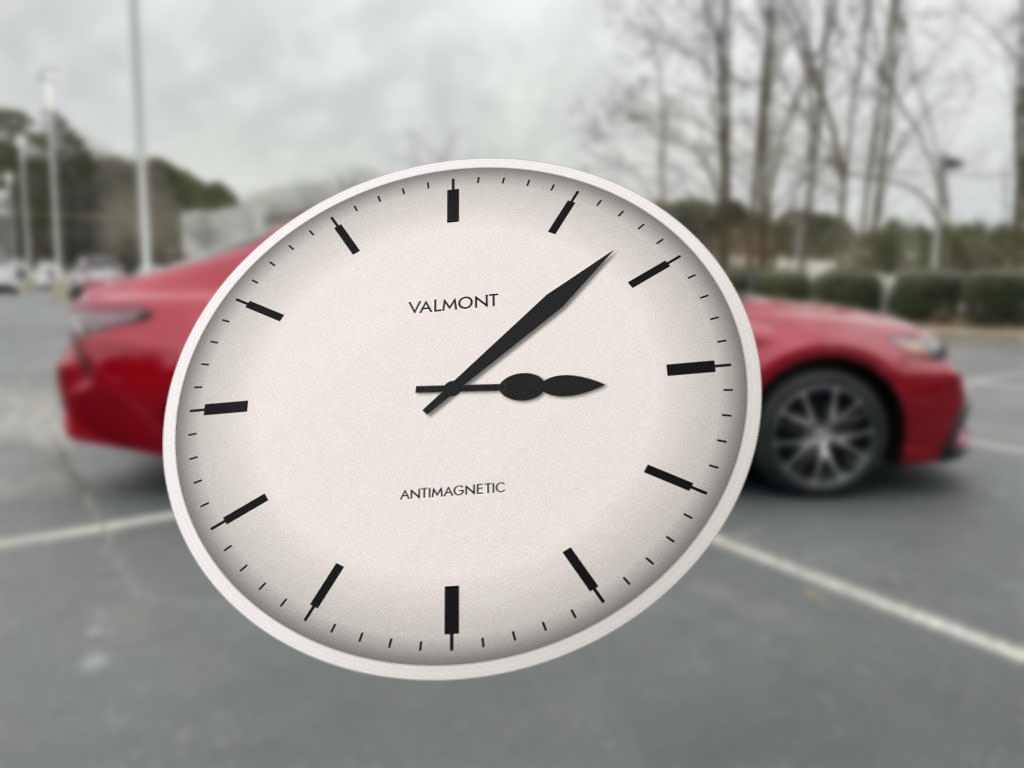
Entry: 3 h 08 min
